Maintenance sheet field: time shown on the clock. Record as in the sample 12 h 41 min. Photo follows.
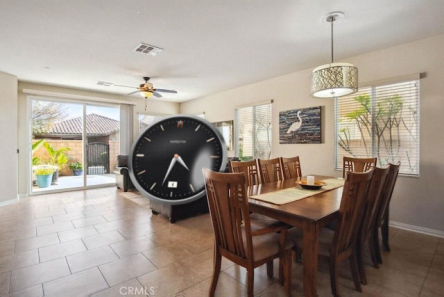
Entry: 4 h 33 min
